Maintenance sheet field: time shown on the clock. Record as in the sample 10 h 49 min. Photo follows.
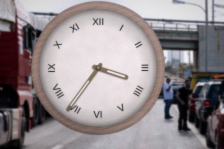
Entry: 3 h 36 min
